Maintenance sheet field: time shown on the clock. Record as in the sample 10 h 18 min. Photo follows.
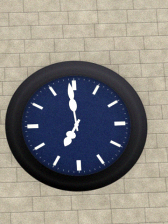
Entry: 6 h 59 min
